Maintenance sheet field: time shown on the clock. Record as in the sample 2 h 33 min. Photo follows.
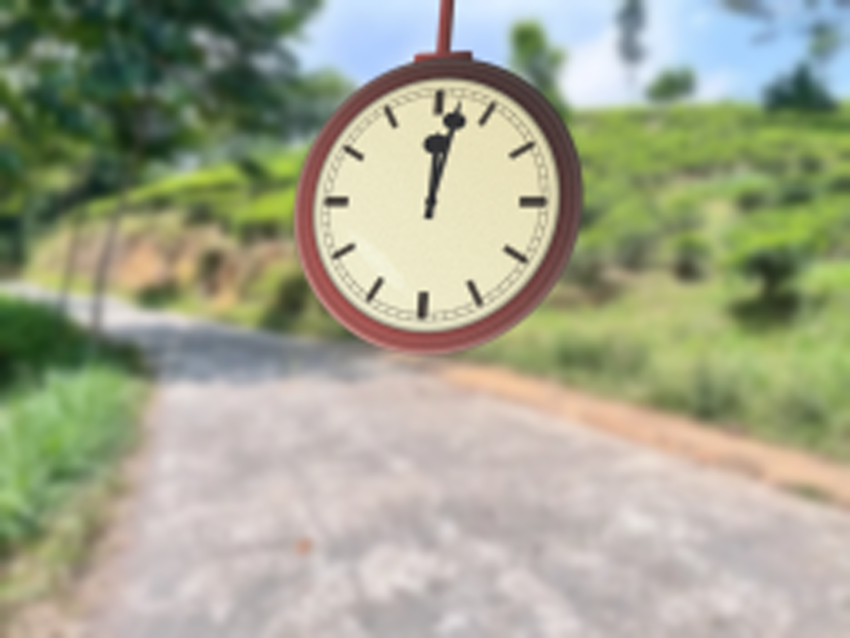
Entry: 12 h 02 min
